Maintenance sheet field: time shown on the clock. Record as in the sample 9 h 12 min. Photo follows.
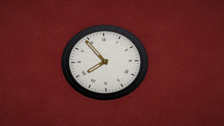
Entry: 7 h 54 min
